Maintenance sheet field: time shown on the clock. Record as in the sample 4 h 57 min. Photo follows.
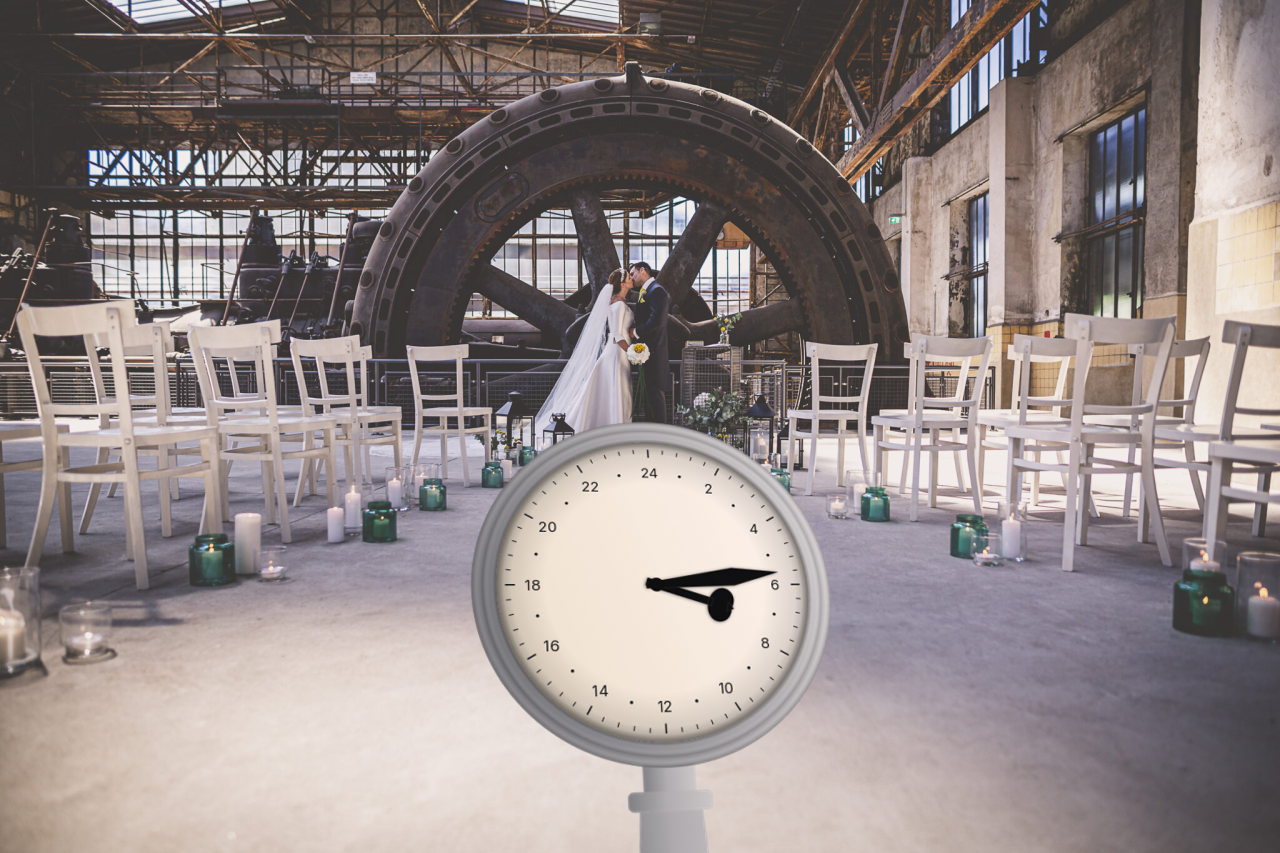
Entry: 7 h 14 min
